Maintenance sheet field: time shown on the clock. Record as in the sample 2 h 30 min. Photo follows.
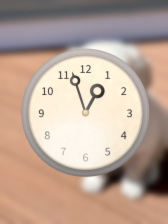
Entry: 12 h 57 min
